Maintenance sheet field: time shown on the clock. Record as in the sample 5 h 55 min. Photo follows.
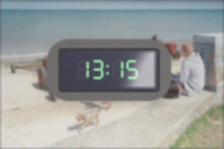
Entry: 13 h 15 min
